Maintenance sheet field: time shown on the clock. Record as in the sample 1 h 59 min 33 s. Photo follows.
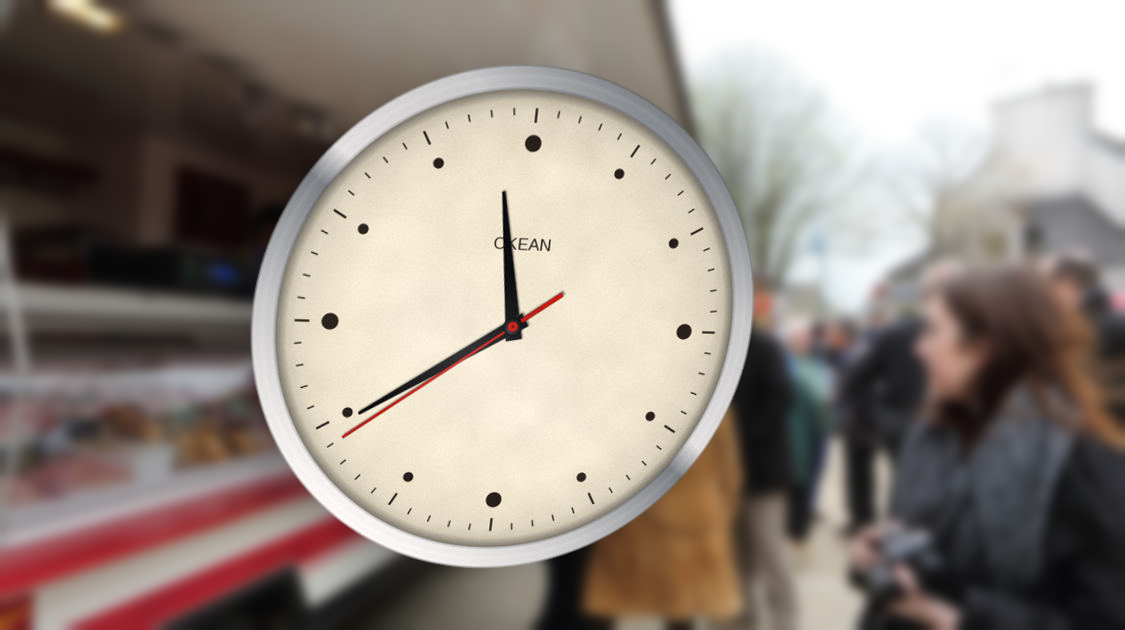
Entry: 11 h 39 min 39 s
